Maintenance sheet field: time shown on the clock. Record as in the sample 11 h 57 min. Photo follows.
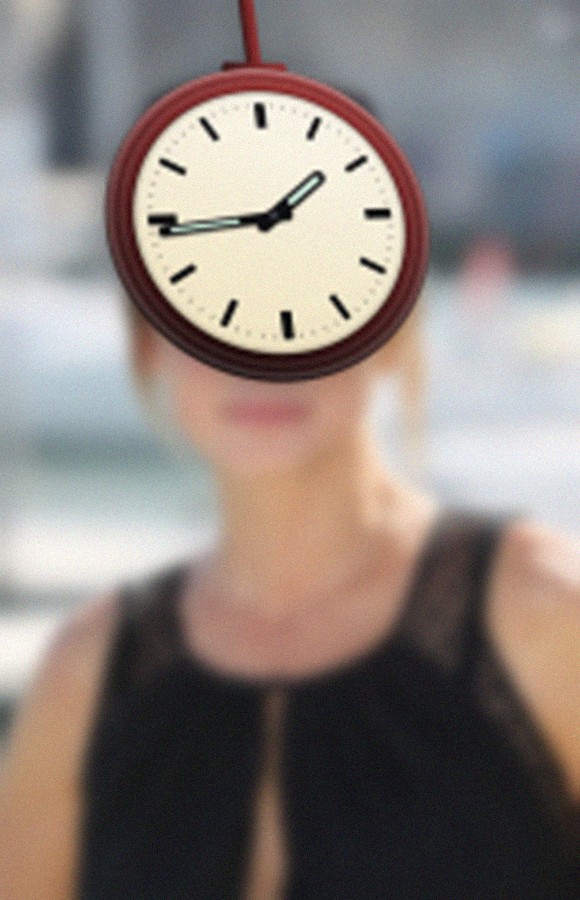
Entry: 1 h 44 min
